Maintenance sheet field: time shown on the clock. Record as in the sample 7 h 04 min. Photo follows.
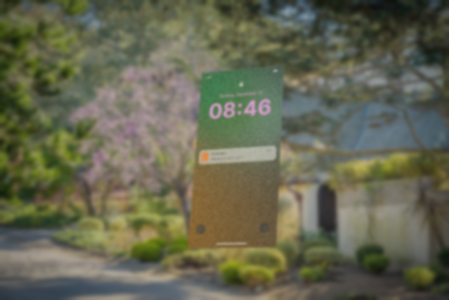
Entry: 8 h 46 min
